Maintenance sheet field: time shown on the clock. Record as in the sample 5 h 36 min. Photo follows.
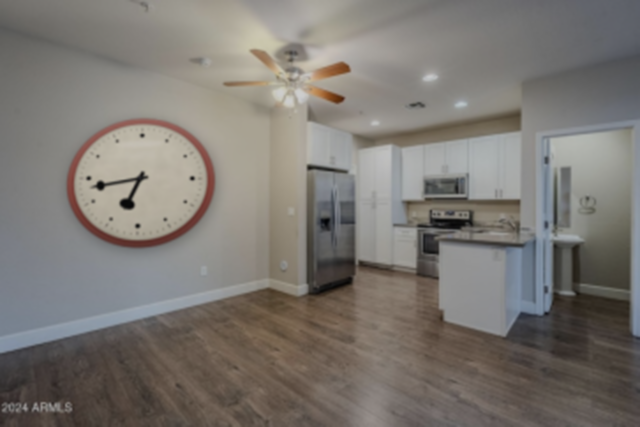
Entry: 6 h 43 min
